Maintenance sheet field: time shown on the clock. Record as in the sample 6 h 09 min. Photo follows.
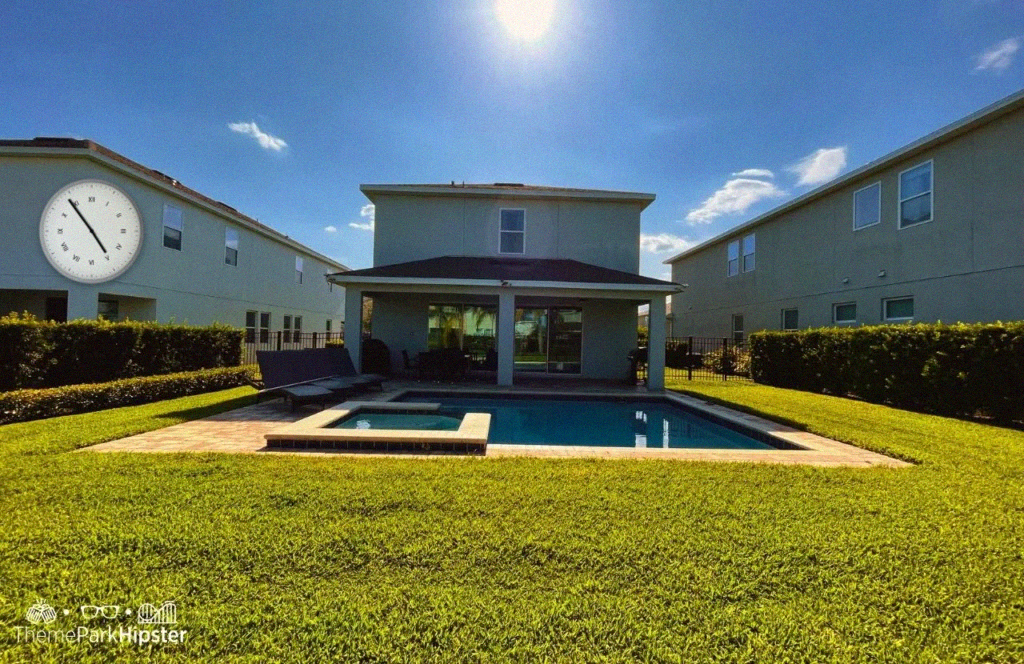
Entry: 4 h 54 min
